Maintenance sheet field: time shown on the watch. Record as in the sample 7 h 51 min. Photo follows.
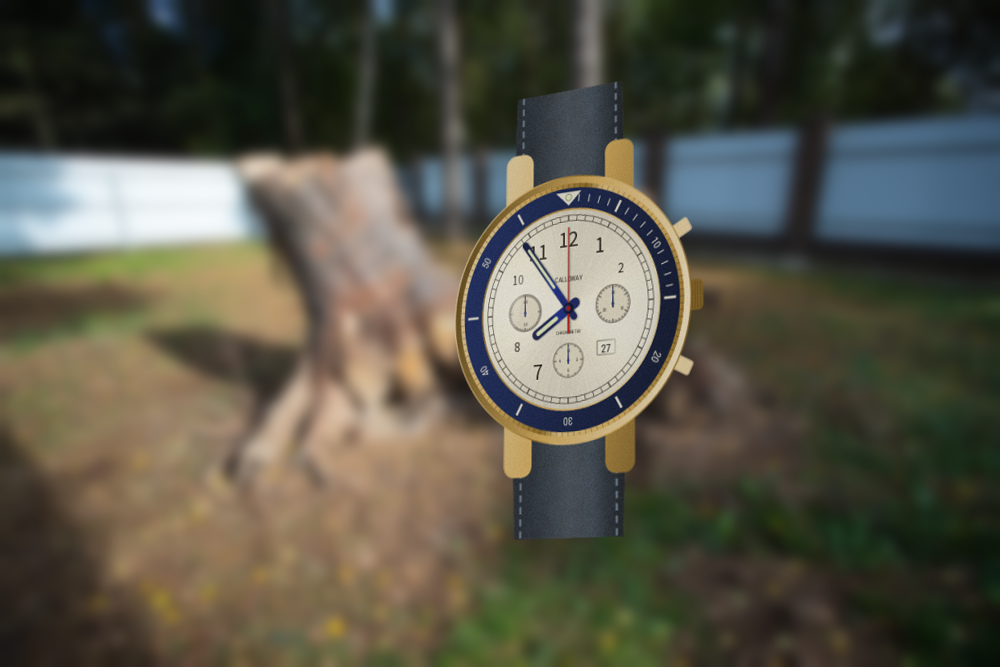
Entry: 7 h 54 min
